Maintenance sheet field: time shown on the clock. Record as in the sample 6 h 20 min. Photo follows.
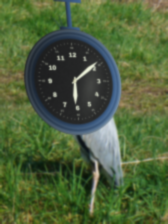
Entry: 6 h 09 min
